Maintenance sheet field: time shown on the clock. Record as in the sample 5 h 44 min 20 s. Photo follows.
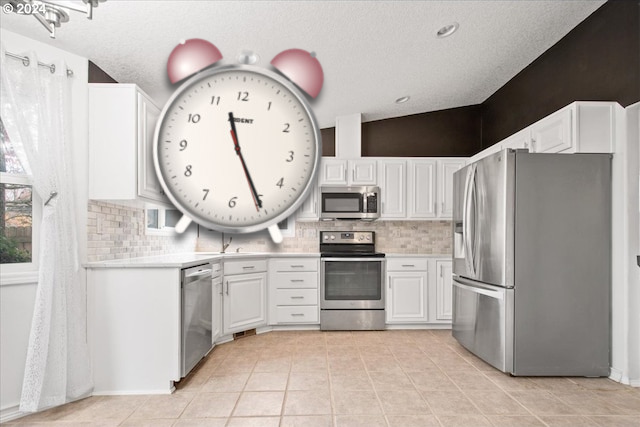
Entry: 11 h 25 min 26 s
